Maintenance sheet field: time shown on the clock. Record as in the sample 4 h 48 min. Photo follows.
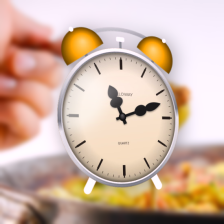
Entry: 11 h 12 min
